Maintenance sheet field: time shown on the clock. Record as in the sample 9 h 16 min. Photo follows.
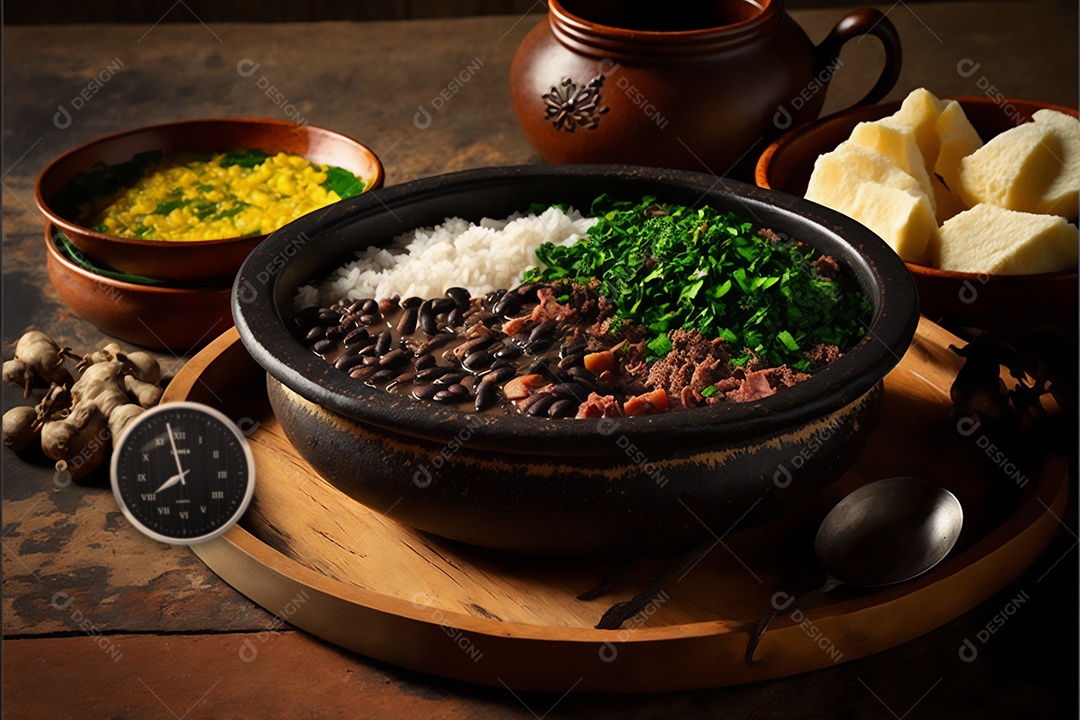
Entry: 7 h 58 min
